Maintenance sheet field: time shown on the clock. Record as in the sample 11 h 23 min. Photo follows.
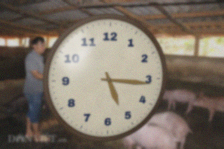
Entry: 5 h 16 min
